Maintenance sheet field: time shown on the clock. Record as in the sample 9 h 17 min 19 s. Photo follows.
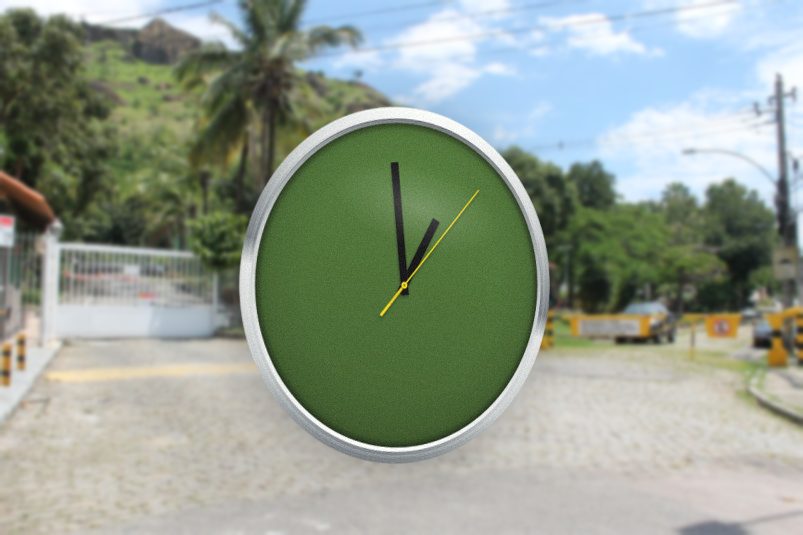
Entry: 12 h 59 min 07 s
